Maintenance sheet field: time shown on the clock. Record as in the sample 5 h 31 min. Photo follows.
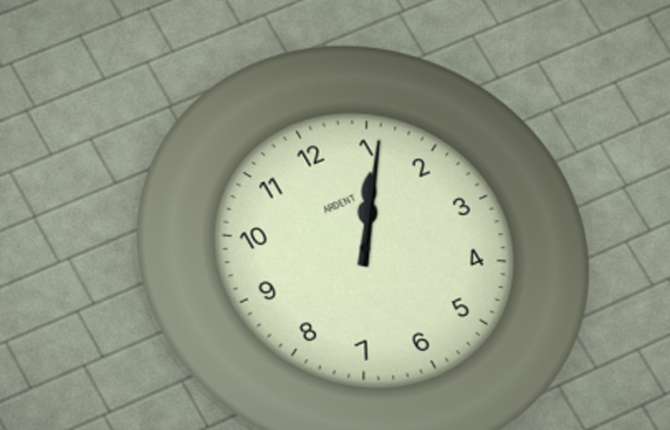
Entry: 1 h 06 min
